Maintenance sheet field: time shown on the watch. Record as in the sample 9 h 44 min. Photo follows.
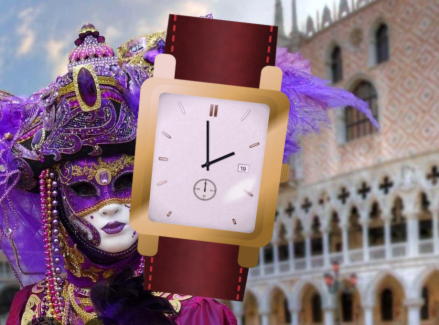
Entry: 1 h 59 min
